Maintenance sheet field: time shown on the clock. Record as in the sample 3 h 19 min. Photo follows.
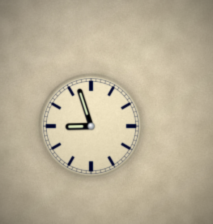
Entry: 8 h 57 min
